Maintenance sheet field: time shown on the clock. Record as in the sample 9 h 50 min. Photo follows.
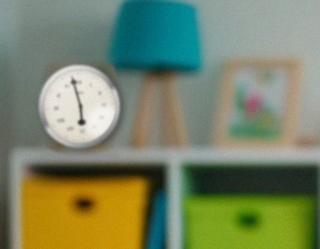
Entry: 5 h 58 min
